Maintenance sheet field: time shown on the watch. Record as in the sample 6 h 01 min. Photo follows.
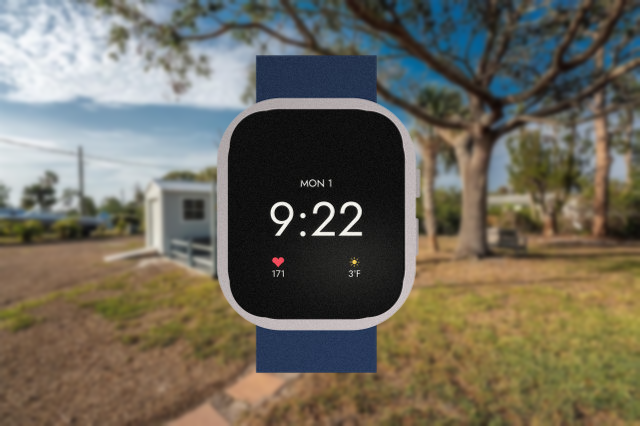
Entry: 9 h 22 min
